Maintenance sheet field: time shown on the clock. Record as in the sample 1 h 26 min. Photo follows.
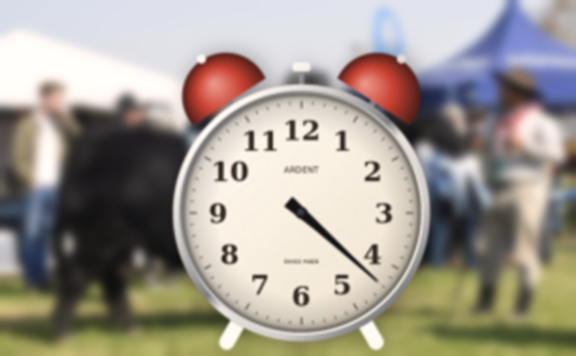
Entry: 4 h 22 min
